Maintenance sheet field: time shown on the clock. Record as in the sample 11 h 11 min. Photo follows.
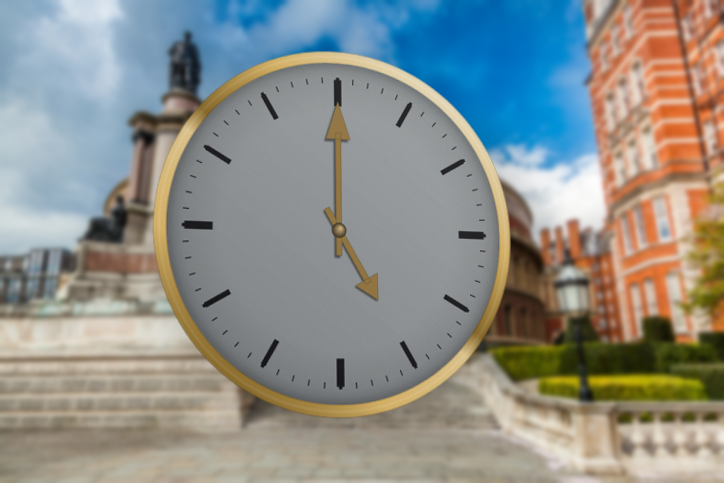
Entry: 5 h 00 min
